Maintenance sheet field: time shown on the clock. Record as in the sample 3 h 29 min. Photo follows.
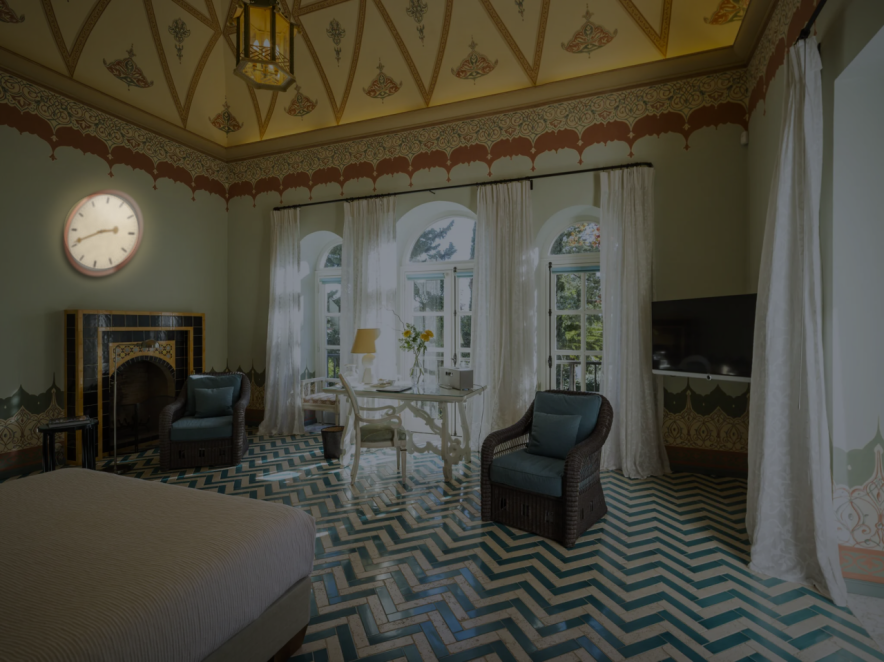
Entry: 2 h 41 min
